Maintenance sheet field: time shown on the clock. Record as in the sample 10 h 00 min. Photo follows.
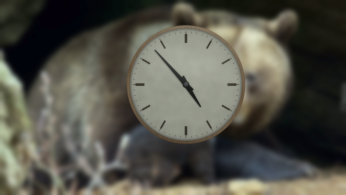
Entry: 4 h 53 min
